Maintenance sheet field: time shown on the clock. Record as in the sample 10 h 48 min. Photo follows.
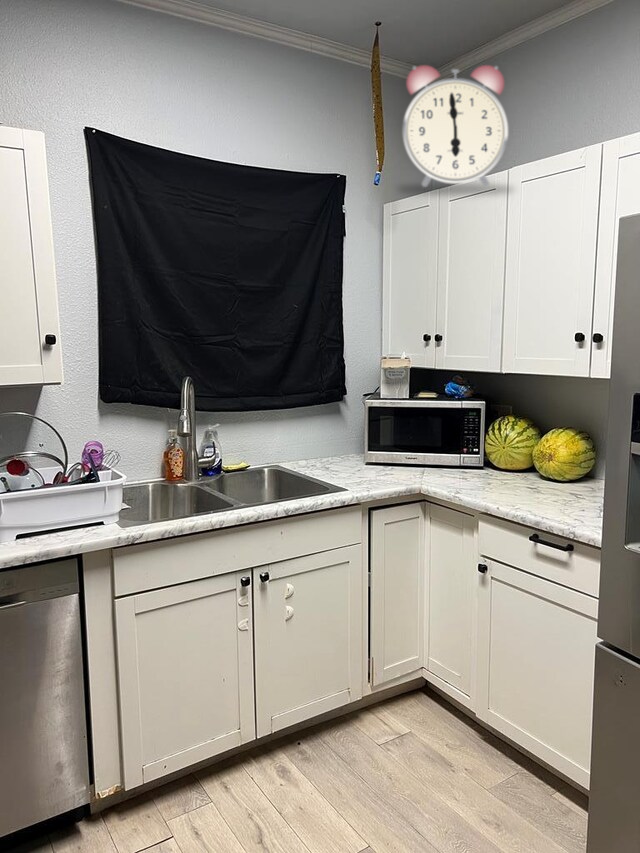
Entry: 5 h 59 min
